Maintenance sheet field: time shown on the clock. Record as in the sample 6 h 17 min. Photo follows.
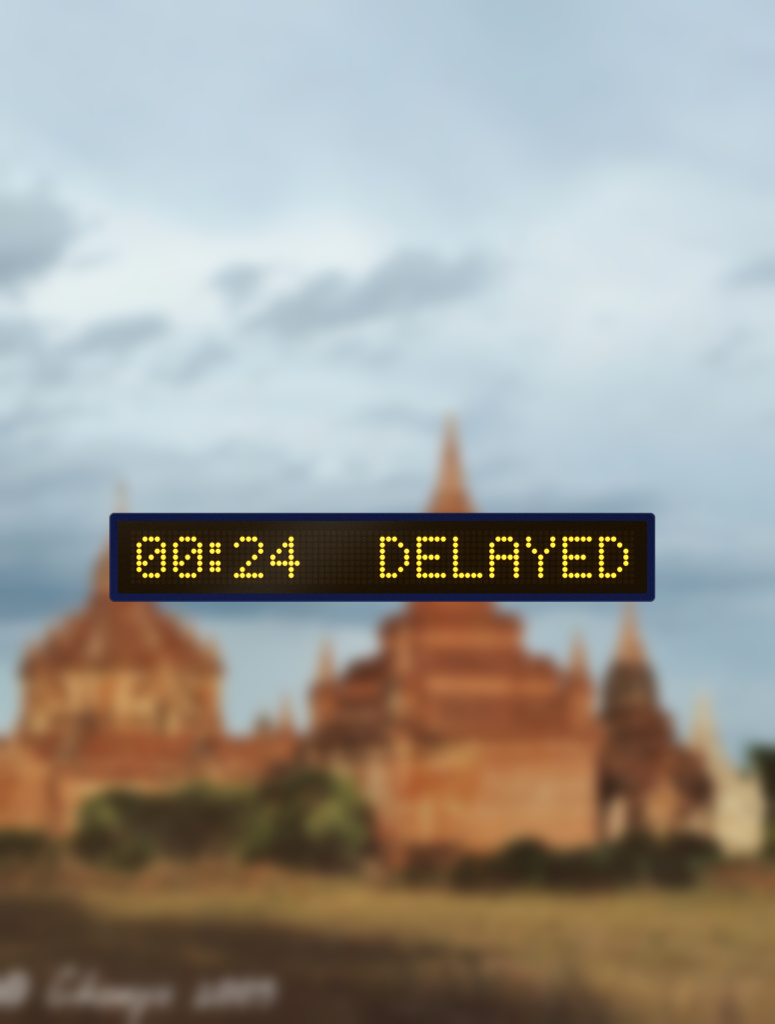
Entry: 0 h 24 min
